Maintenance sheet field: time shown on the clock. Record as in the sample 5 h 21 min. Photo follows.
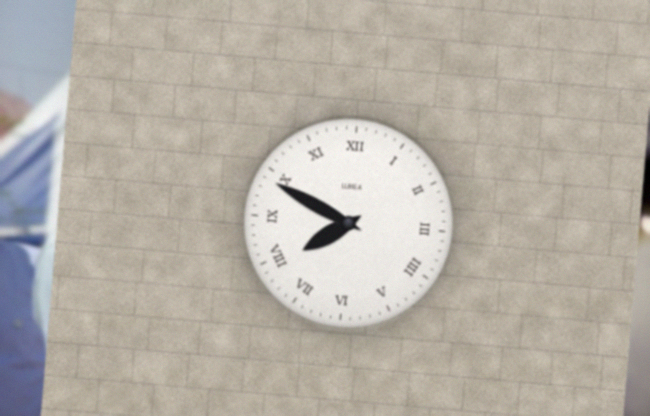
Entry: 7 h 49 min
